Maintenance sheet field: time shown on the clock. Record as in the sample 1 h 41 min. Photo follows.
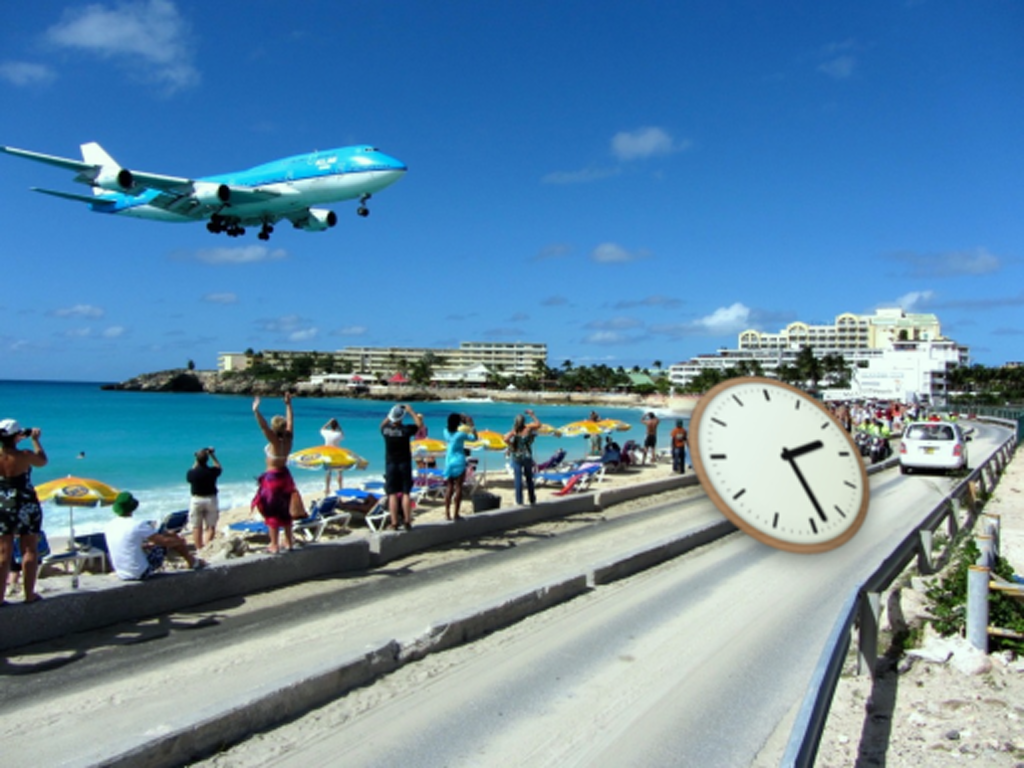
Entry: 2 h 28 min
